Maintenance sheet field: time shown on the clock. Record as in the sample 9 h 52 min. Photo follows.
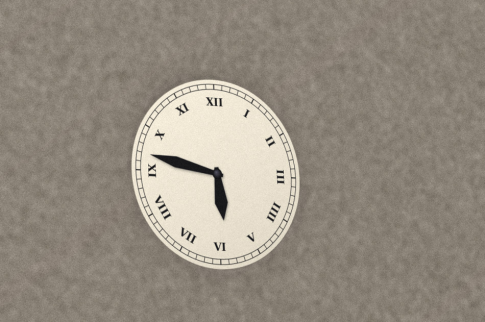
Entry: 5 h 47 min
